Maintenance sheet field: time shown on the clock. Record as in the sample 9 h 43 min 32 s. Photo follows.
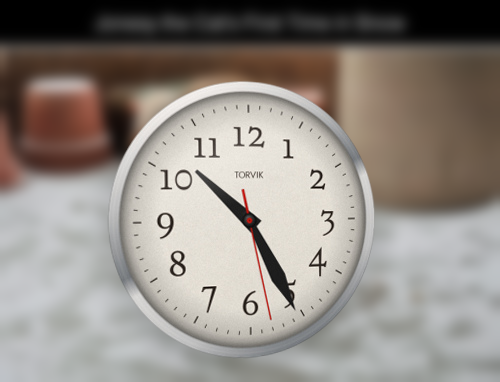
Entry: 10 h 25 min 28 s
